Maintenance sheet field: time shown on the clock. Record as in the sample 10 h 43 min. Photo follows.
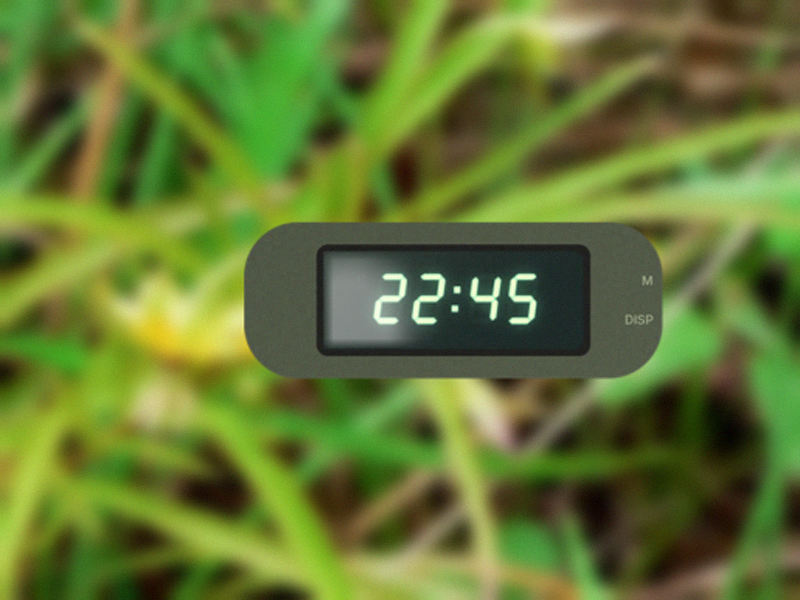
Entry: 22 h 45 min
